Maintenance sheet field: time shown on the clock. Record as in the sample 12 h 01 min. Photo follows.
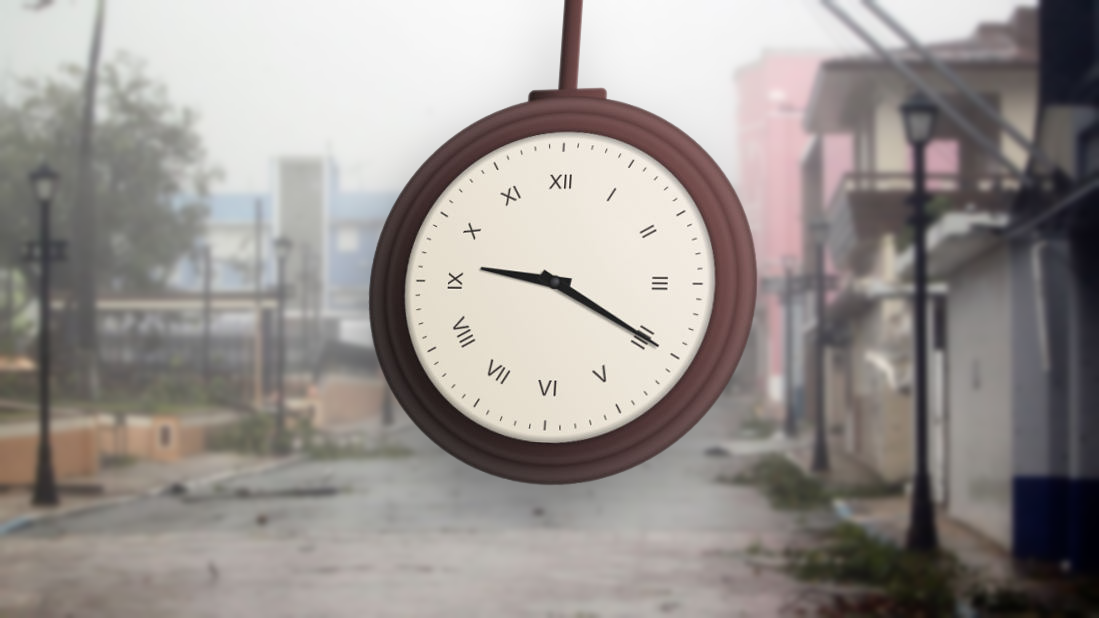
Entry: 9 h 20 min
